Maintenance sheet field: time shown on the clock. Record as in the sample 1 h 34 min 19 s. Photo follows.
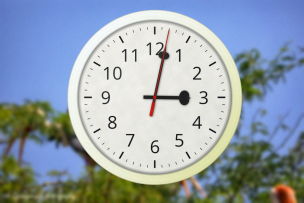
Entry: 3 h 02 min 02 s
